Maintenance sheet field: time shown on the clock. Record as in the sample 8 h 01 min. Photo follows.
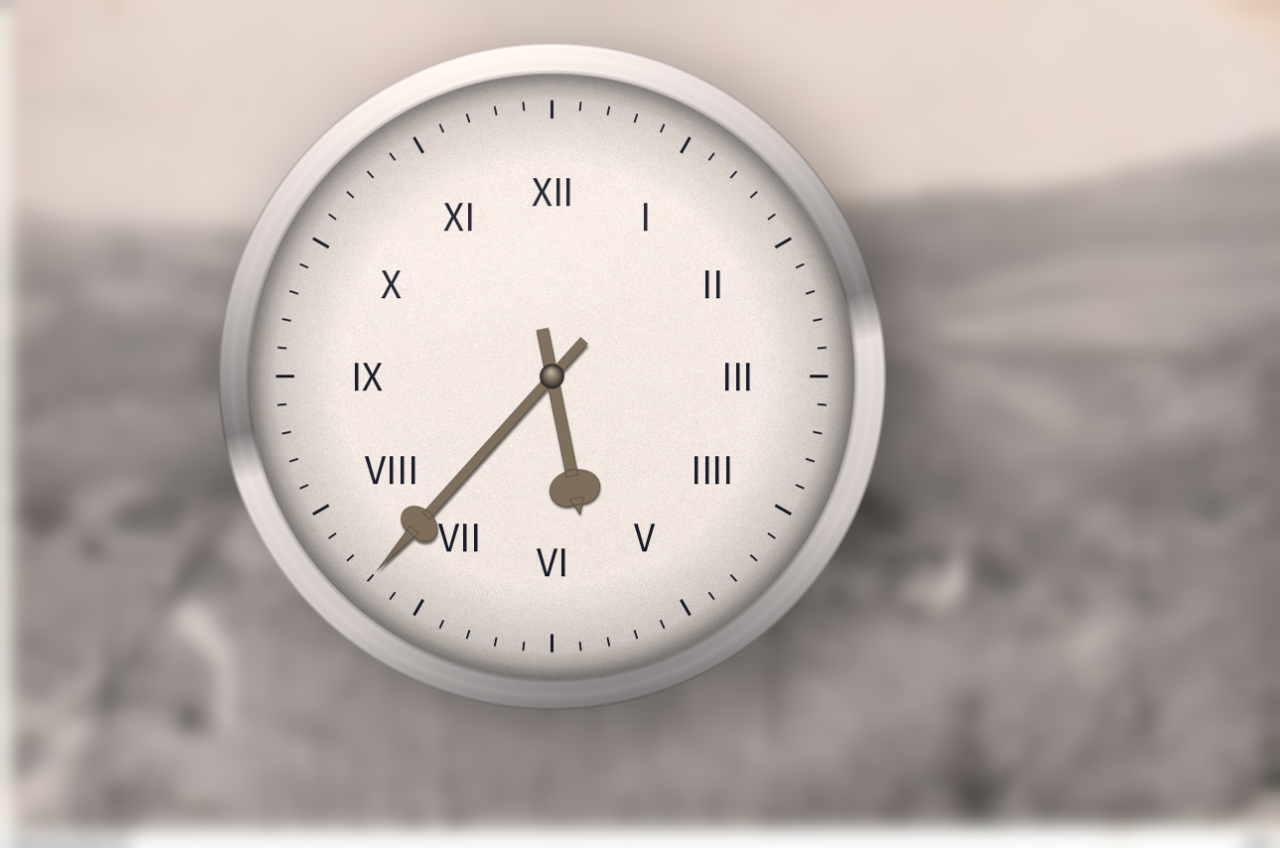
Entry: 5 h 37 min
